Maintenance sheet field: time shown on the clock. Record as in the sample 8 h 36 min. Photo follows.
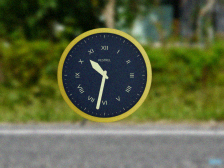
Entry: 10 h 32 min
